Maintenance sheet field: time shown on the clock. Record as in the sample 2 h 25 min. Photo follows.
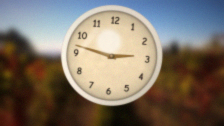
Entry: 2 h 47 min
